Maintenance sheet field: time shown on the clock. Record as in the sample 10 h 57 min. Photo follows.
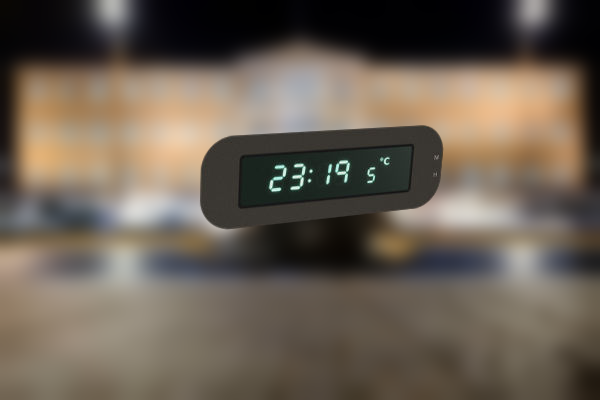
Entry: 23 h 19 min
